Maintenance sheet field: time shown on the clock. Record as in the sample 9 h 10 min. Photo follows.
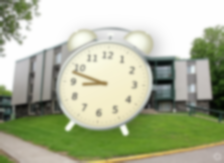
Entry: 8 h 48 min
